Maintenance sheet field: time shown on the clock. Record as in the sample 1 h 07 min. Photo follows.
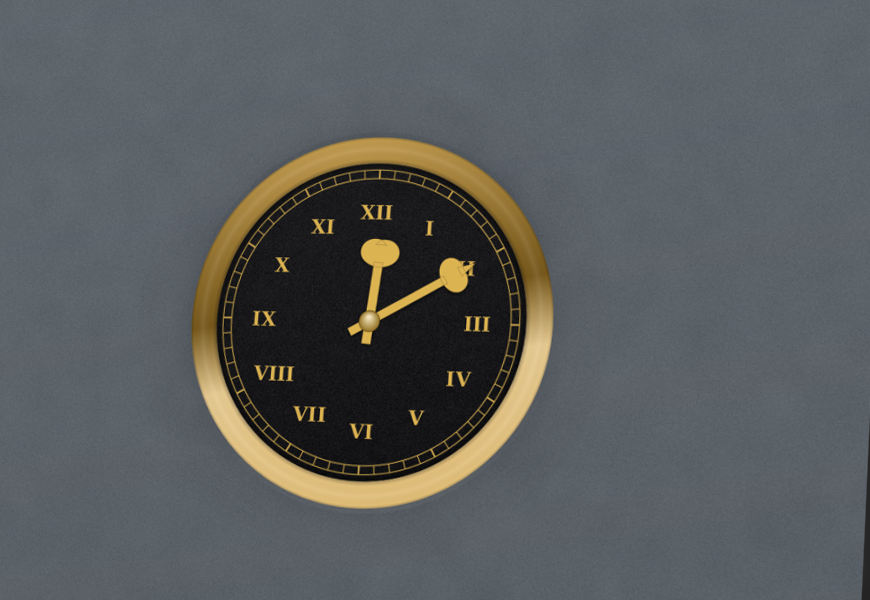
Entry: 12 h 10 min
